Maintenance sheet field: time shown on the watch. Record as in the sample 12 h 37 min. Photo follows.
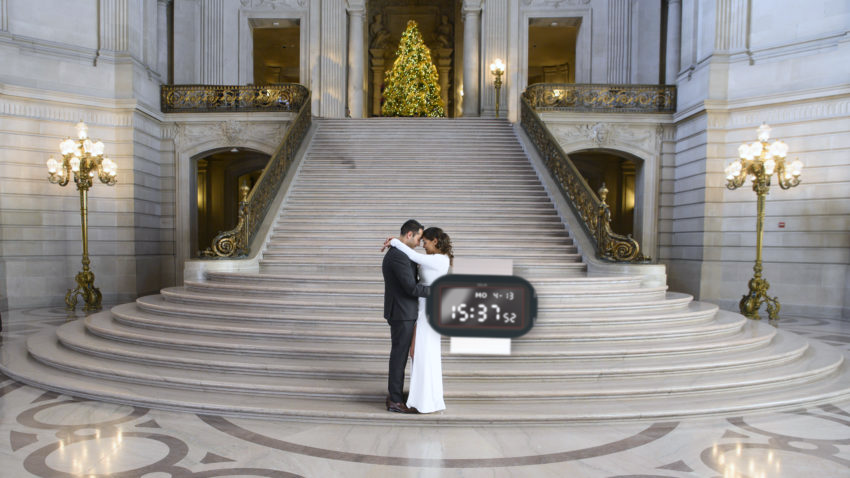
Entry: 15 h 37 min
